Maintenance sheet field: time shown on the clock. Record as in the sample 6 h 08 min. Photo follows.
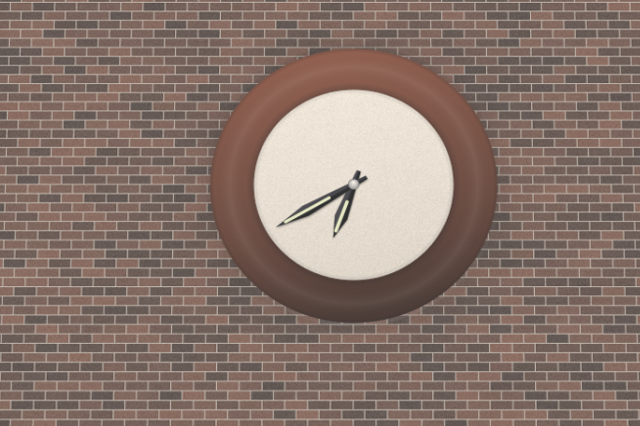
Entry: 6 h 40 min
